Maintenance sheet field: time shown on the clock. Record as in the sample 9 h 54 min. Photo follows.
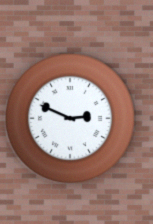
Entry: 2 h 49 min
